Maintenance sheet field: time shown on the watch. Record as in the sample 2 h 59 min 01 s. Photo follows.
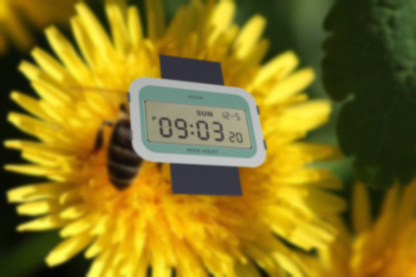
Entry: 9 h 03 min 20 s
